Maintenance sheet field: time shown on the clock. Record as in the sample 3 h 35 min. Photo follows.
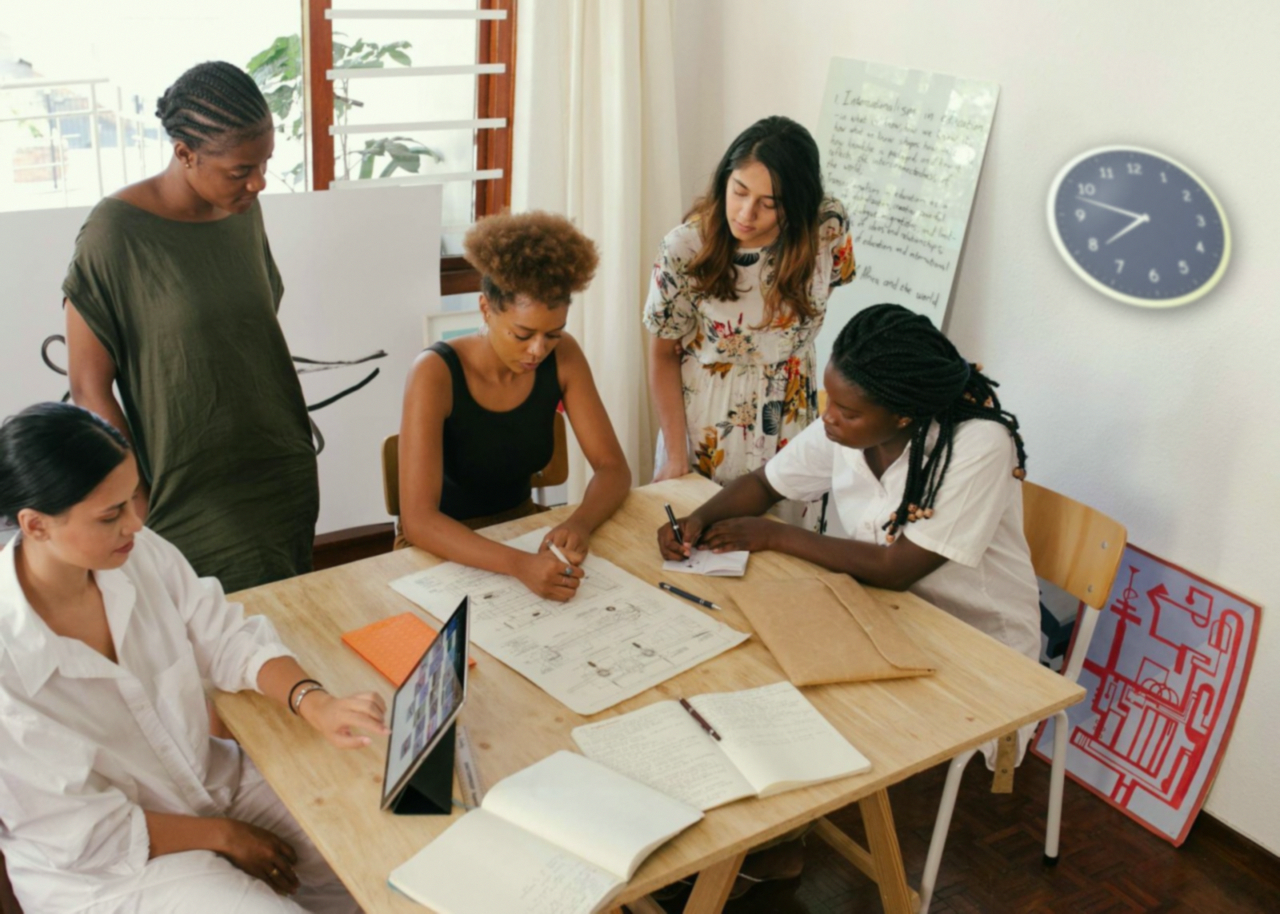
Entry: 7 h 48 min
